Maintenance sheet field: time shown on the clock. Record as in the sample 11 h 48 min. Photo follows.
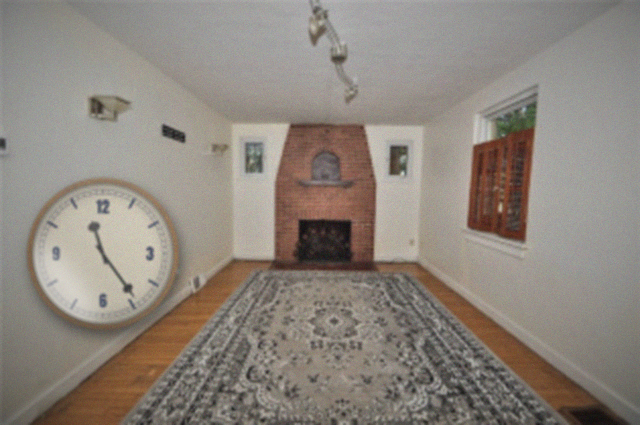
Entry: 11 h 24 min
